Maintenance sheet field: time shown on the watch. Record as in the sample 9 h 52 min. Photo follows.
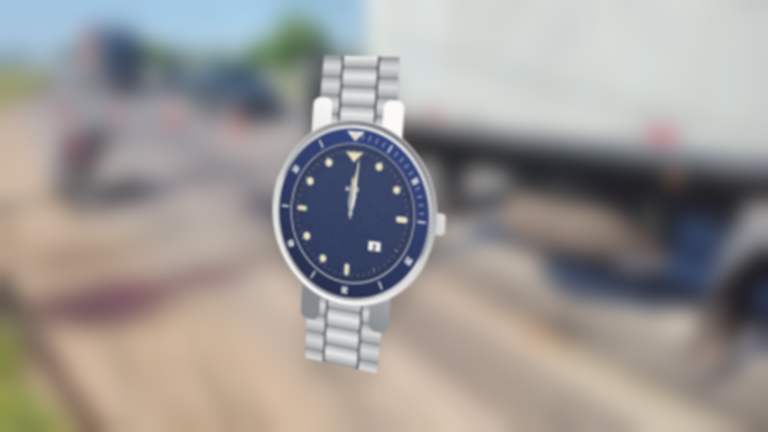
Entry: 12 h 01 min
